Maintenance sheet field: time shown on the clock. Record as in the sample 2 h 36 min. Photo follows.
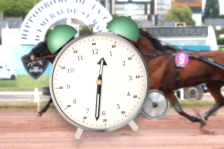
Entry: 12 h 32 min
